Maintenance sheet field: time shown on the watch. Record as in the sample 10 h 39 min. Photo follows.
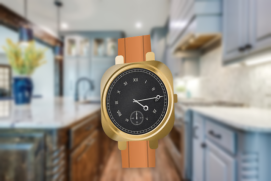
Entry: 4 h 14 min
